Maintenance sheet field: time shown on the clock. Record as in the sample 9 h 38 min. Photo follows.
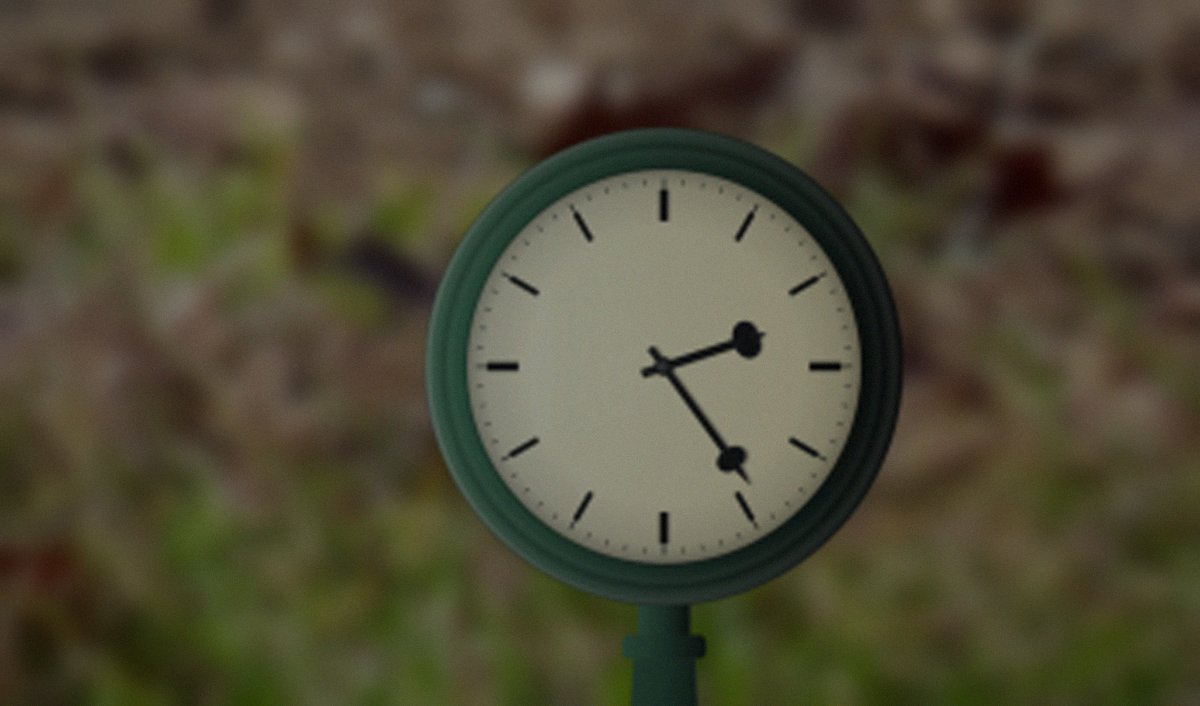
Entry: 2 h 24 min
